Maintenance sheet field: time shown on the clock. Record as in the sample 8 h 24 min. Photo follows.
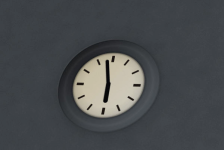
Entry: 5 h 58 min
